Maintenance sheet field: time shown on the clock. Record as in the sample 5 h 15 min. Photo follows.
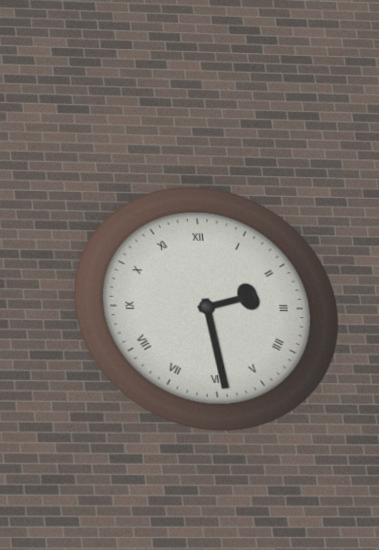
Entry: 2 h 29 min
